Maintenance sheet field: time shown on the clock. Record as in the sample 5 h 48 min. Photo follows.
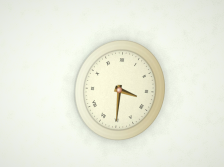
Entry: 3 h 30 min
